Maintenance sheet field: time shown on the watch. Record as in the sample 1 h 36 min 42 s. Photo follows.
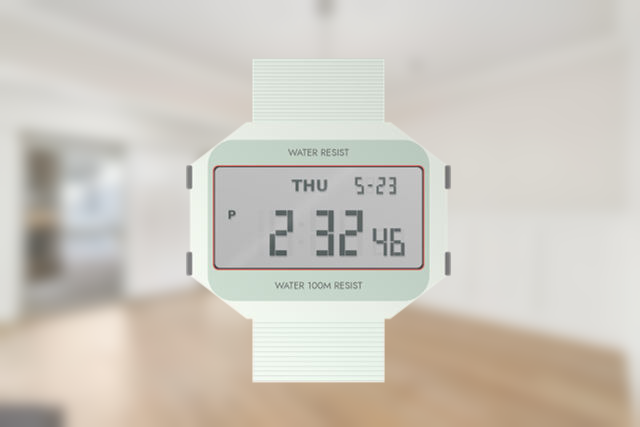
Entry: 2 h 32 min 46 s
